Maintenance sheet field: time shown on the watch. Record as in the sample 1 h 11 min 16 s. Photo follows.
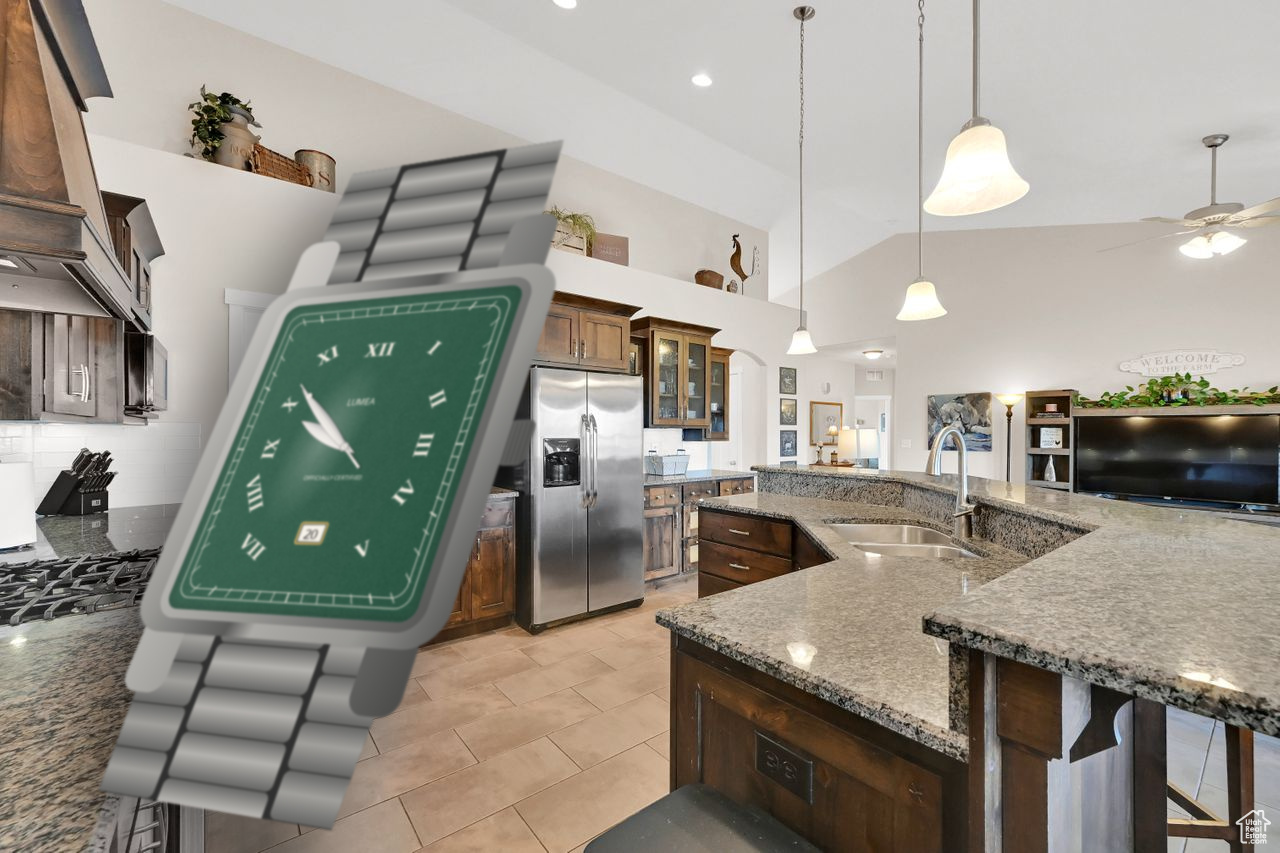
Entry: 9 h 51 min 52 s
